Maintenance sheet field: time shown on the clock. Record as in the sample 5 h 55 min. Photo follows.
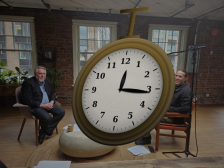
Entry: 12 h 16 min
